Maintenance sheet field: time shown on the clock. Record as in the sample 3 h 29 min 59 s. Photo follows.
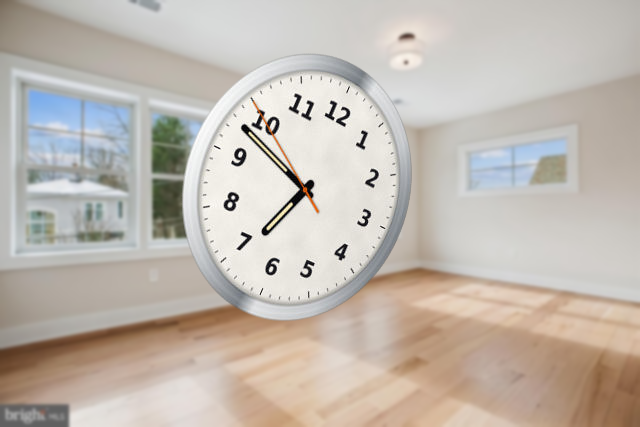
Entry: 6 h 47 min 50 s
